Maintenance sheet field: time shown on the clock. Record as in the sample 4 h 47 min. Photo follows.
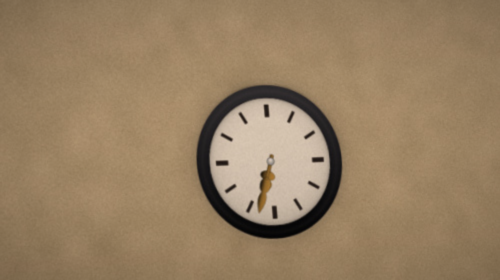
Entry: 6 h 33 min
